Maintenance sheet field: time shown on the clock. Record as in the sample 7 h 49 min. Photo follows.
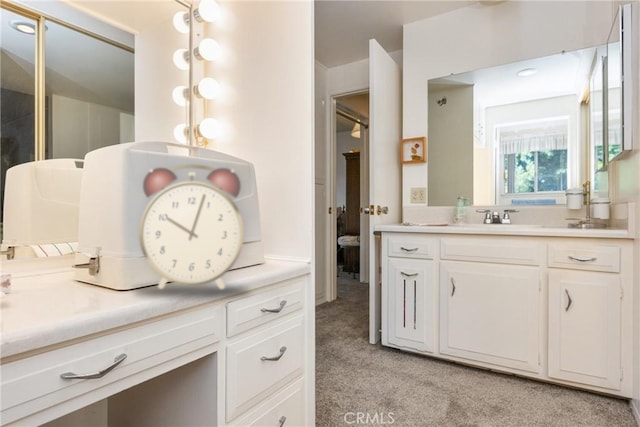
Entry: 10 h 03 min
